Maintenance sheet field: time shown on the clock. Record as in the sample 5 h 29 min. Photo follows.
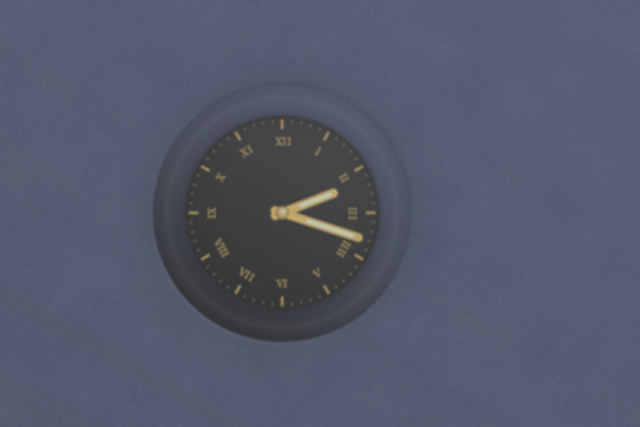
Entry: 2 h 18 min
